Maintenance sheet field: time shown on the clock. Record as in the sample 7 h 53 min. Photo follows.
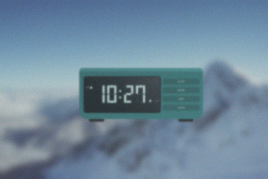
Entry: 10 h 27 min
